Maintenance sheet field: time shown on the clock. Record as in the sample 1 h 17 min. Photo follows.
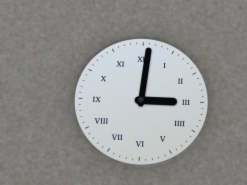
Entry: 3 h 01 min
